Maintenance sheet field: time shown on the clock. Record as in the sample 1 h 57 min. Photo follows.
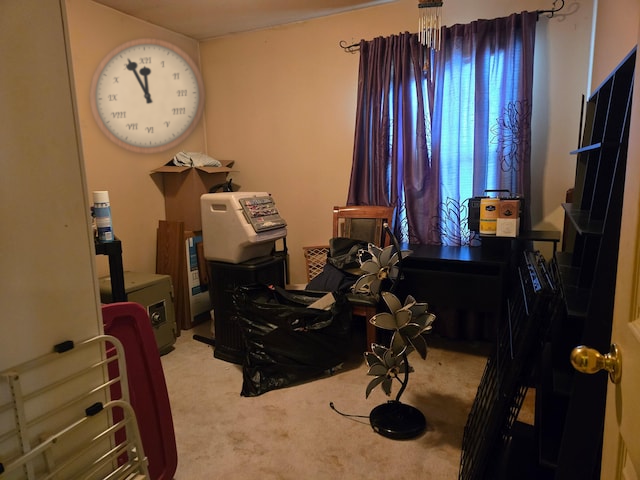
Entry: 11 h 56 min
